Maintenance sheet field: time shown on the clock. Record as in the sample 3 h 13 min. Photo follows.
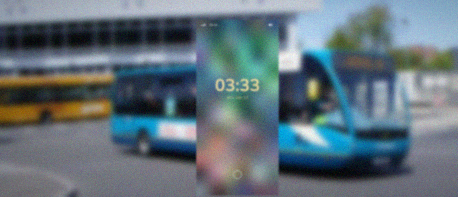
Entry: 3 h 33 min
